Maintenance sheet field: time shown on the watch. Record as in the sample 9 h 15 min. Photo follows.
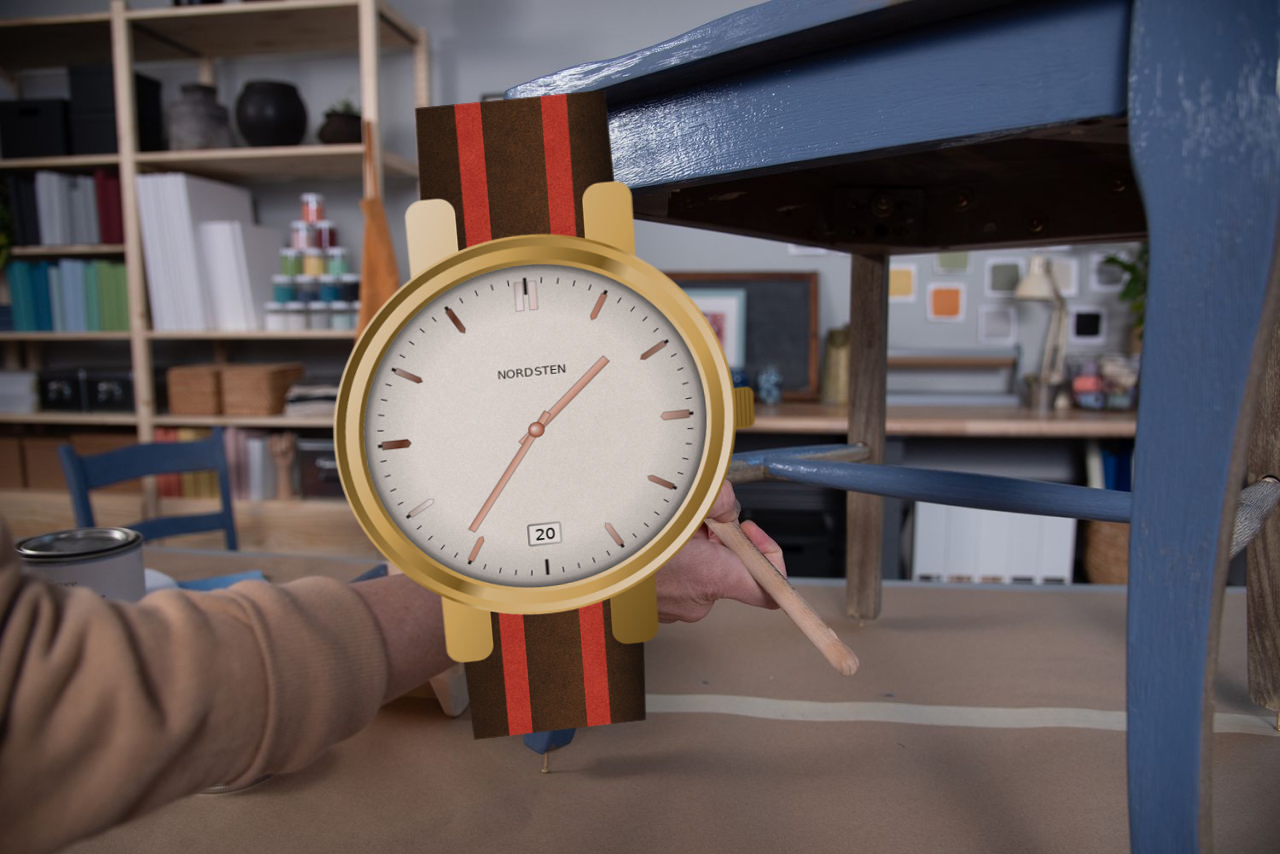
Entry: 1 h 36 min
